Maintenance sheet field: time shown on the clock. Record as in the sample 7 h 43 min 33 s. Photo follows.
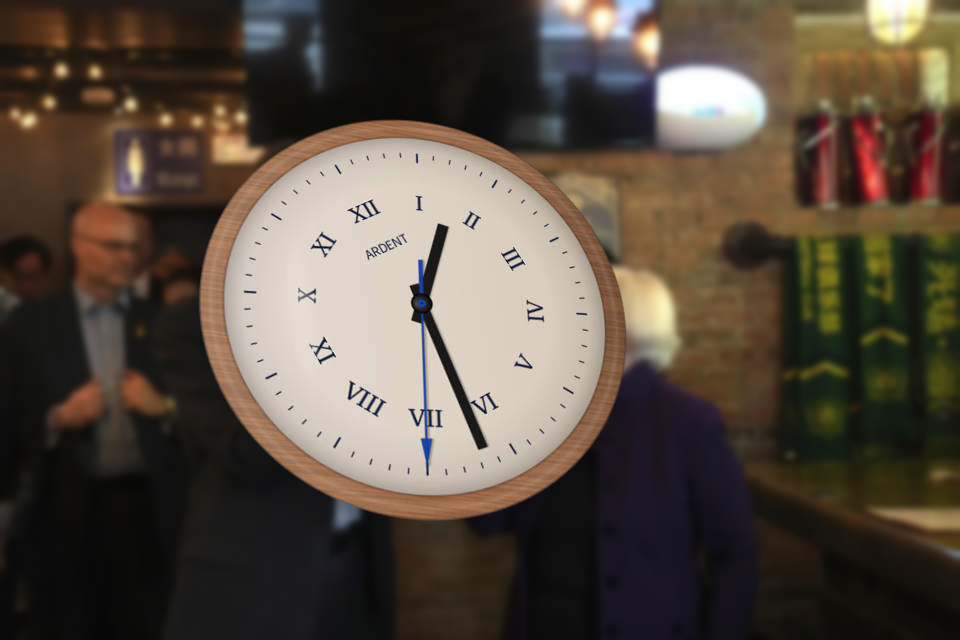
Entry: 1 h 31 min 35 s
